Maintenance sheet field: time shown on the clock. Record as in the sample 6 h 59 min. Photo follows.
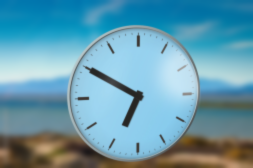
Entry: 6 h 50 min
